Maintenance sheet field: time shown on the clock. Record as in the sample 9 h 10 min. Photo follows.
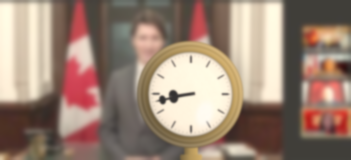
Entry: 8 h 43 min
